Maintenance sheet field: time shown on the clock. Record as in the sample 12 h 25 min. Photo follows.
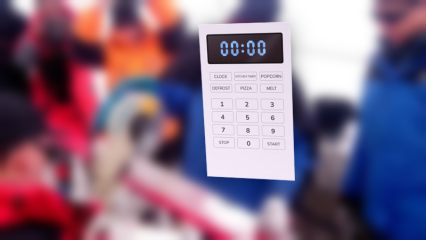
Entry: 0 h 00 min
